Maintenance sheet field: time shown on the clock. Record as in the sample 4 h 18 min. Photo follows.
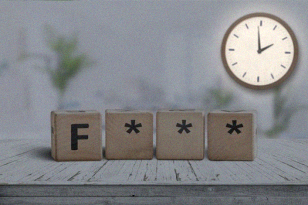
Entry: 1 h 59 min
